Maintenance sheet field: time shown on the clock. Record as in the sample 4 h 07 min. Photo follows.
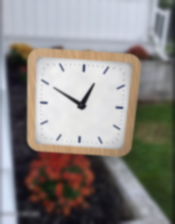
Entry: 12 h 50 min
